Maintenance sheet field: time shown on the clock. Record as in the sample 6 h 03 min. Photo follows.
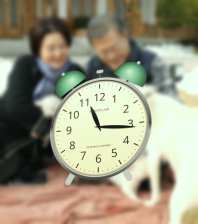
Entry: 11 h 16 min
